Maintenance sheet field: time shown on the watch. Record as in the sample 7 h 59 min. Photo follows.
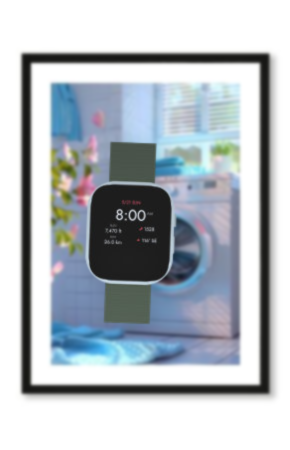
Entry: 8 h 00 min
